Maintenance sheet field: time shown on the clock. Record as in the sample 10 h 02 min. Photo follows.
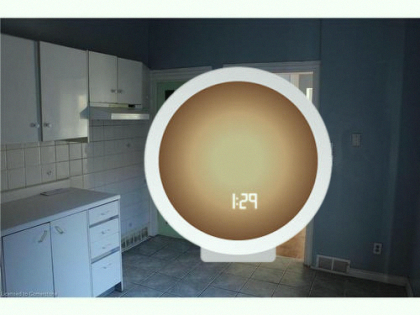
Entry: 1 h 29 min
